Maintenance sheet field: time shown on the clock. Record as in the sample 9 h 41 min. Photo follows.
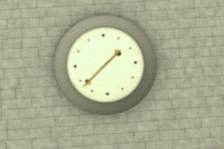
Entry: 1 h 38 min
